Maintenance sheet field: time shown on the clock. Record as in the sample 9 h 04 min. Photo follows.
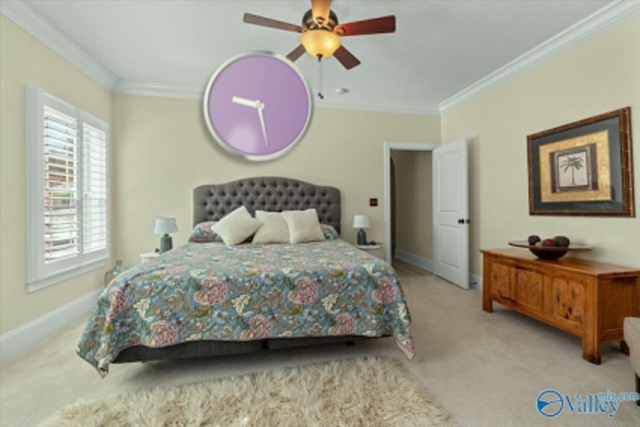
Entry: 9 h 28 min
